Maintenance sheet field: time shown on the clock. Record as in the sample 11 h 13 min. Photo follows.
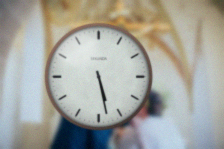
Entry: 5 h 28 min
